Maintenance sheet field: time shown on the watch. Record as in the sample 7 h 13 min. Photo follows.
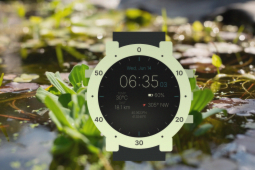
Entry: 6 h 35 min
